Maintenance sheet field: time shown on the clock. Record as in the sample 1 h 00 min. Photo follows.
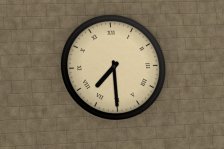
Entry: 7 h 30 min
